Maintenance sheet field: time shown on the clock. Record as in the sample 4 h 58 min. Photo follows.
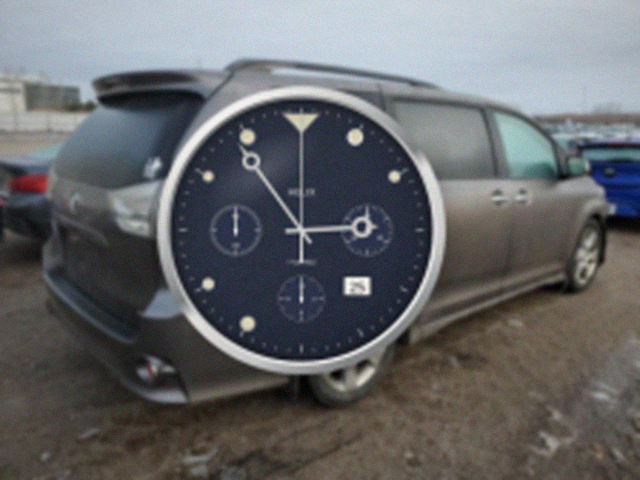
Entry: 2 h 54 min
